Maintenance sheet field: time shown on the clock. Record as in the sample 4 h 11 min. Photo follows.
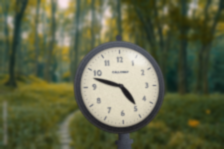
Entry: 4 h 48 min
